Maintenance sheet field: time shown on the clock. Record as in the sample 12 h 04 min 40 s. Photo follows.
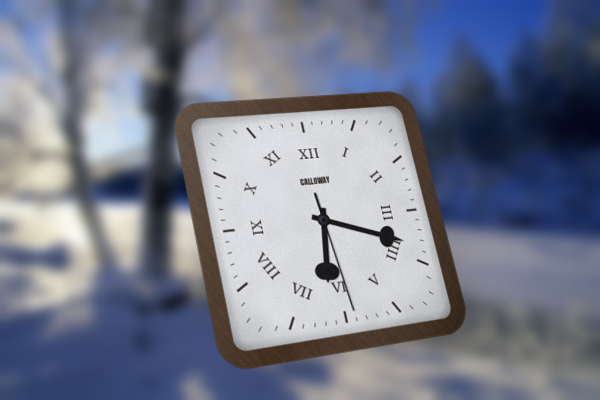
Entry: 6 h 18 min 29 s
